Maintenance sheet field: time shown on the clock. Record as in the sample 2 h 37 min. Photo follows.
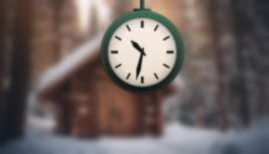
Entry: 10 h 32 min
